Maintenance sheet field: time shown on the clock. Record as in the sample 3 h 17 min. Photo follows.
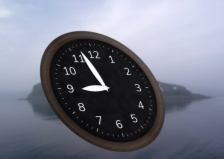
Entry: 8 h 57 min
